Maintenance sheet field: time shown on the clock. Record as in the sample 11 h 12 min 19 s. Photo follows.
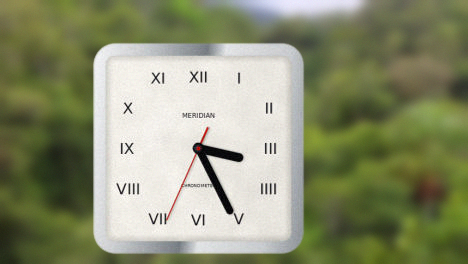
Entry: 3 h 25 min 34 s
